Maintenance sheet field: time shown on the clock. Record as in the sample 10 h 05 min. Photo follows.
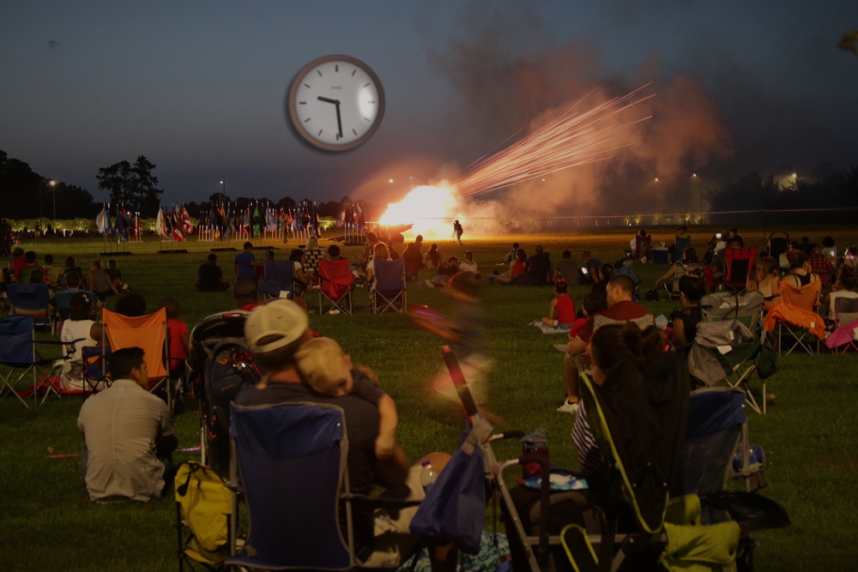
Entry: 9 h 29 min
